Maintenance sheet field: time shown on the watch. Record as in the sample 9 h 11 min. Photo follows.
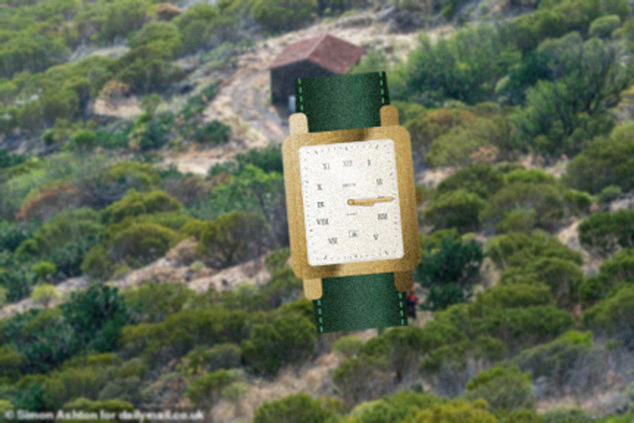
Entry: 3 h 15 min
